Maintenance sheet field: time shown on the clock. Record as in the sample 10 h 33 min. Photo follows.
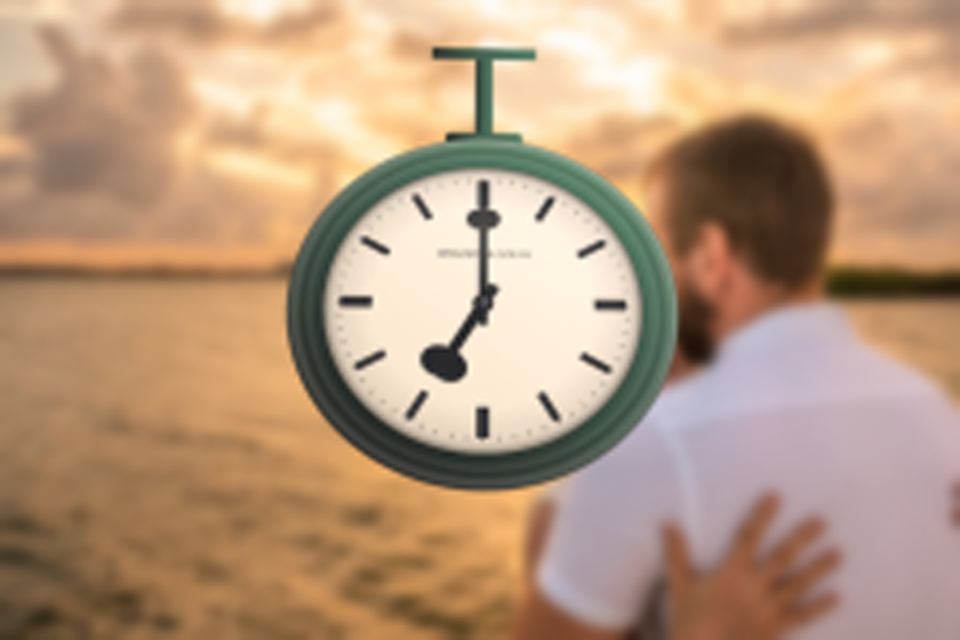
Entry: 7 h 00 min
